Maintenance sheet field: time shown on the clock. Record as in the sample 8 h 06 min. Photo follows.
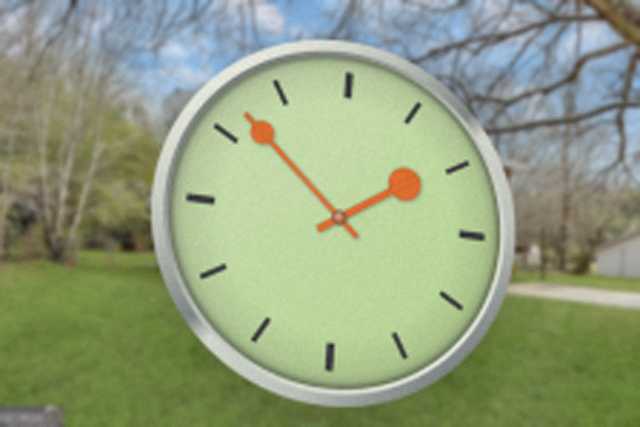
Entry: 1 h 52 min
